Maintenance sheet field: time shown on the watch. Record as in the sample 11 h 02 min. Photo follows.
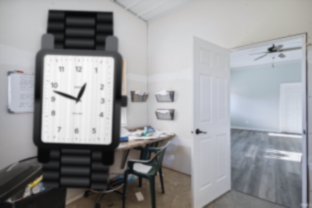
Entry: 12 h 48 min
